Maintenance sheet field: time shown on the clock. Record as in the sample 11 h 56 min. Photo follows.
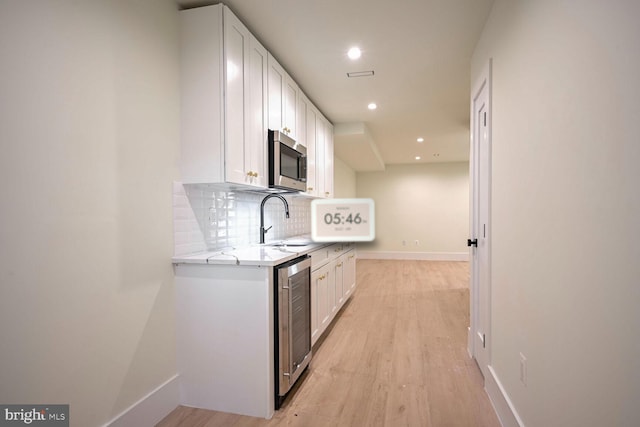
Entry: 5 h 46 min
